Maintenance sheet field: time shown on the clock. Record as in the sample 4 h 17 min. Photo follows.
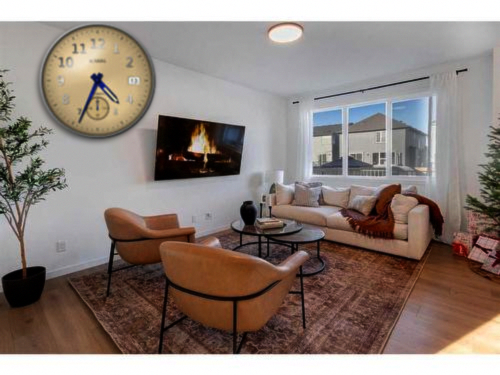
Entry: 4 h 34 min
